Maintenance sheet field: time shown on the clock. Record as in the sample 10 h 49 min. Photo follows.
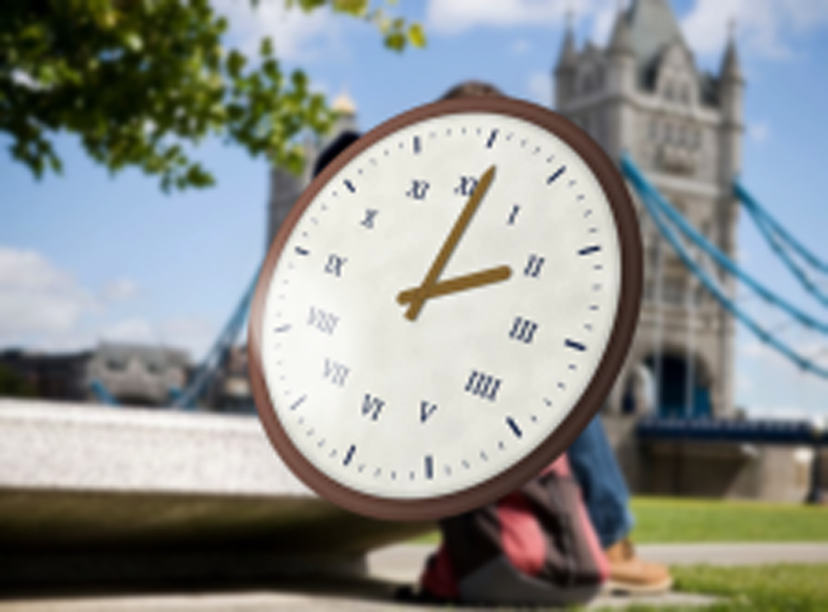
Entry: 2 h 01 min
